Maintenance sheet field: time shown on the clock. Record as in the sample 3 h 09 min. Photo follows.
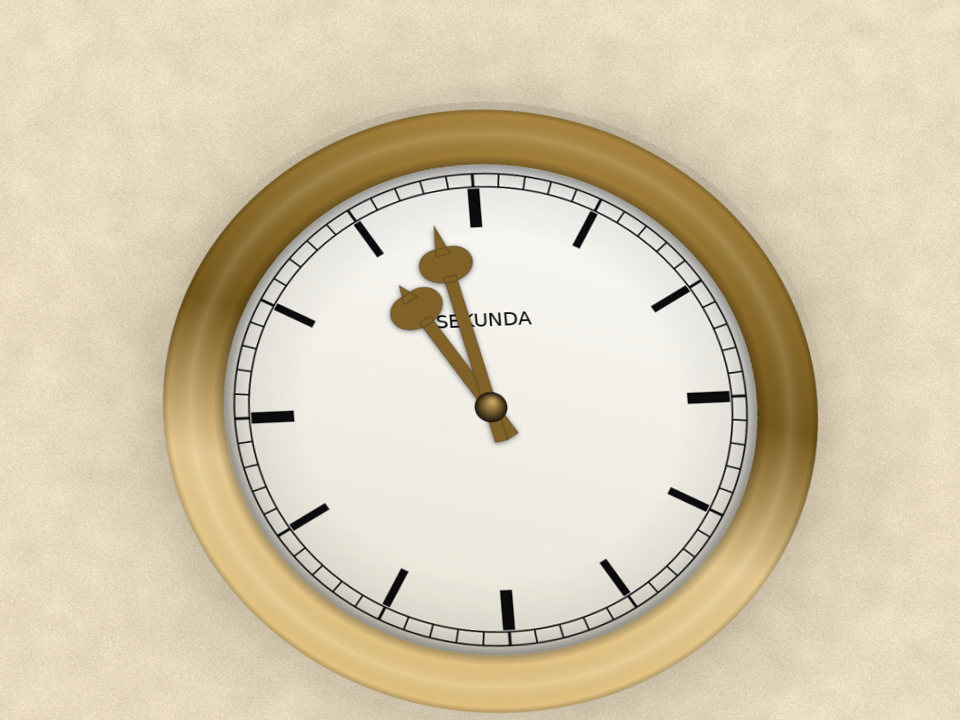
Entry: 10 h 58 min
